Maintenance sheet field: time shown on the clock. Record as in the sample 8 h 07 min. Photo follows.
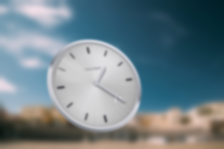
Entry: 1 h 22 min
